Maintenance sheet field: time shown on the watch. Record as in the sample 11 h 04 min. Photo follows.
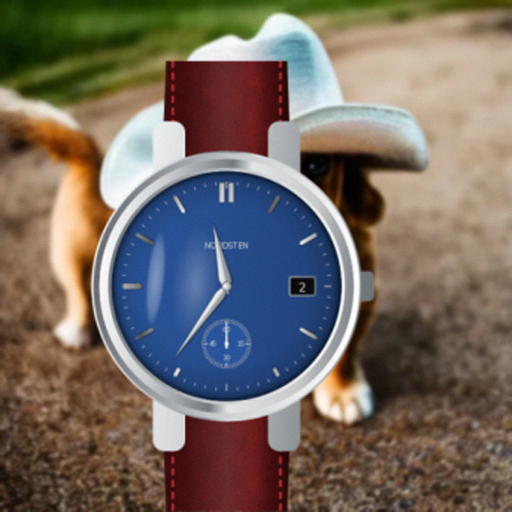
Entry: 11 h 36 min
